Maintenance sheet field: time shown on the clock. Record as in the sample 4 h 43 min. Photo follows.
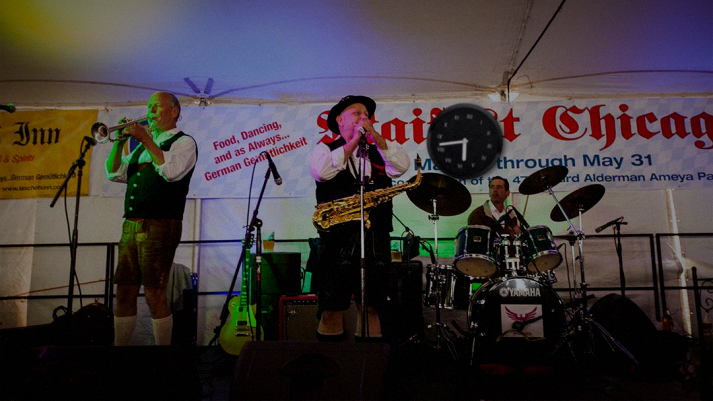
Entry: 5 h 42 min
